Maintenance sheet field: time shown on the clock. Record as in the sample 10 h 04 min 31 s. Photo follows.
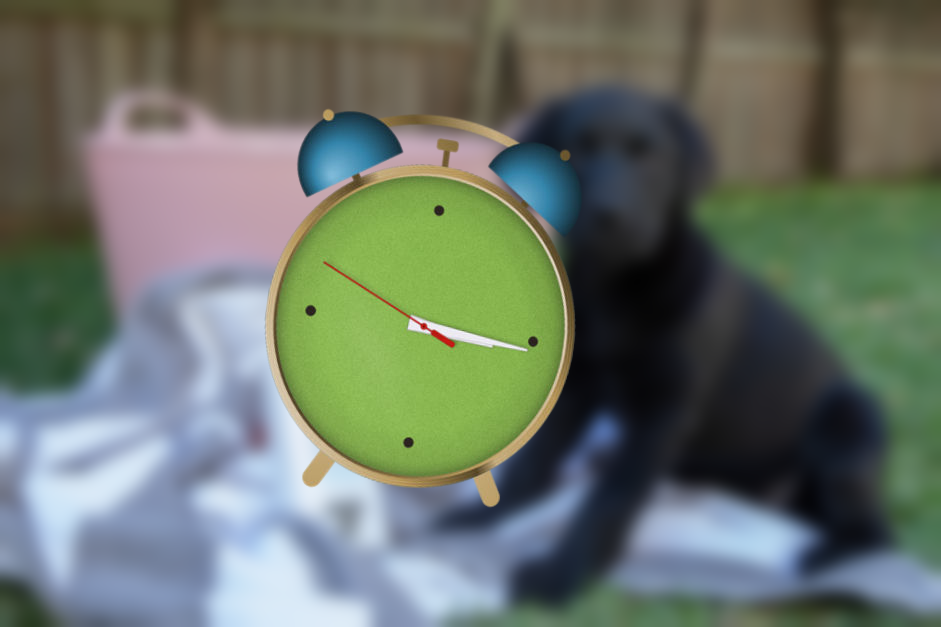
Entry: 3 h 15 min 49 s
